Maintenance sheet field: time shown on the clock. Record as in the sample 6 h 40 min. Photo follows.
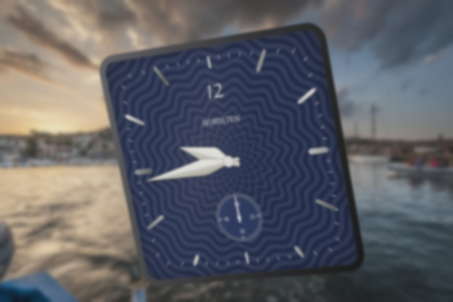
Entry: 9 h 44 min
